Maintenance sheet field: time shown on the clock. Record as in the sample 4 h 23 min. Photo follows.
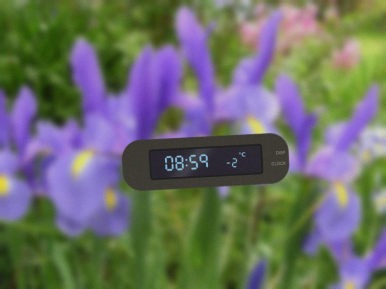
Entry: 8 h 59 min
